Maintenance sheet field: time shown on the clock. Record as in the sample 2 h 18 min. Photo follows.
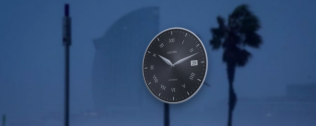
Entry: 10 h 12 min
